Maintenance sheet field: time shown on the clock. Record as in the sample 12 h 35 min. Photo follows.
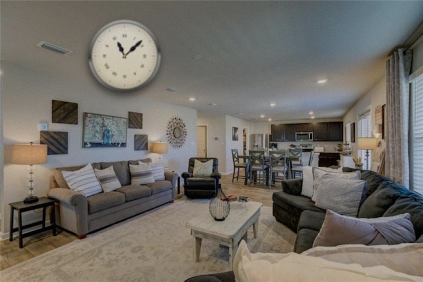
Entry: 11 h 08 min
